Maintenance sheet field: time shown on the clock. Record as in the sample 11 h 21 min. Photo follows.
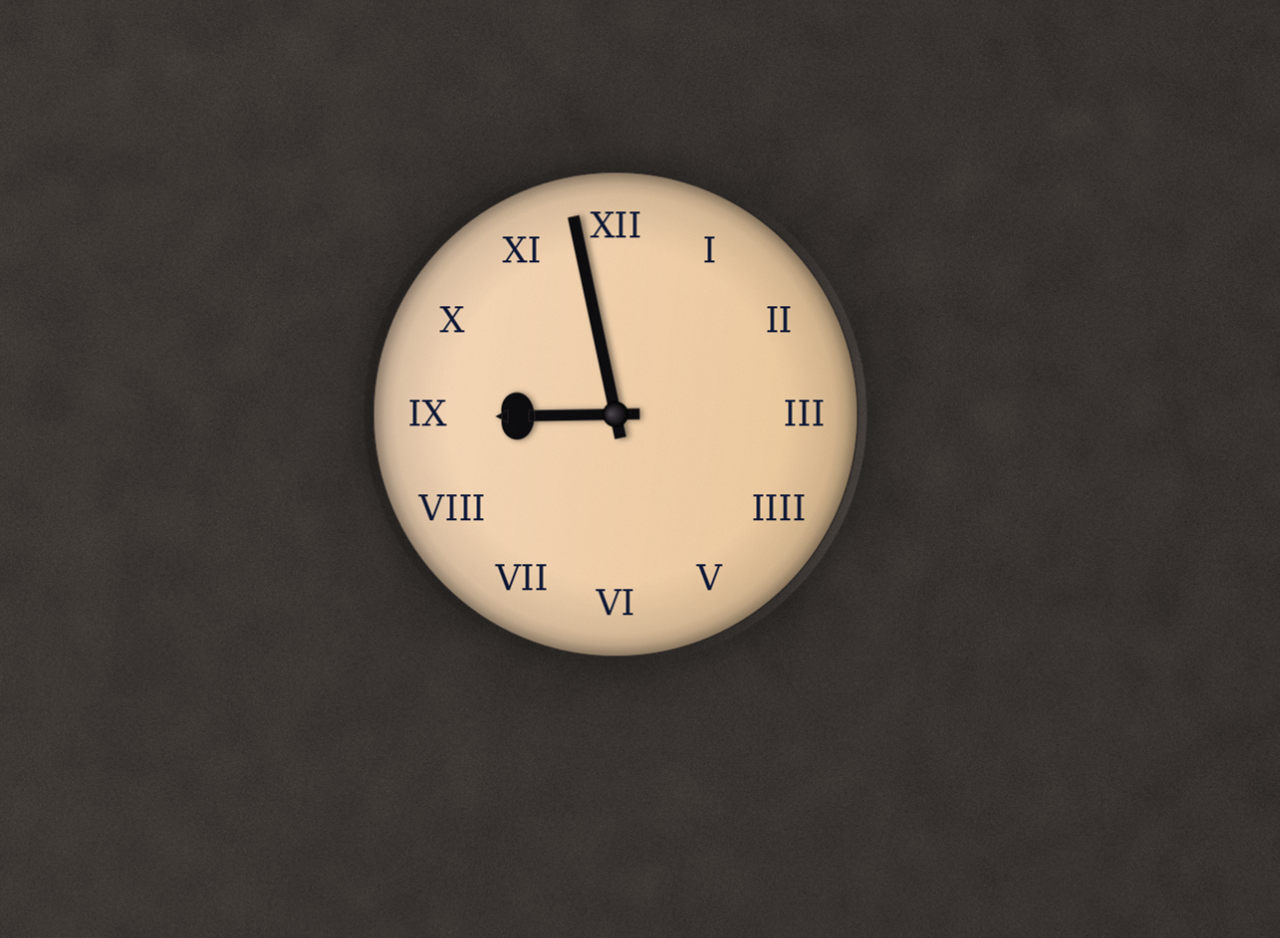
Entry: 8 h 58 min
